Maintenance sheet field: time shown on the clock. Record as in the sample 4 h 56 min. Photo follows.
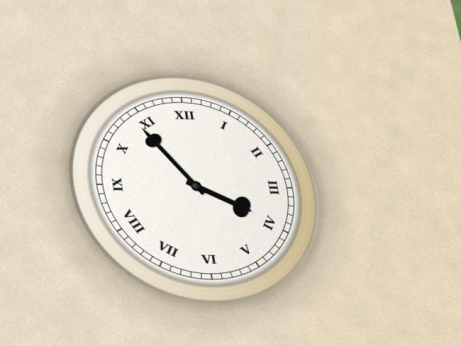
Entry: 3 h 54 min
